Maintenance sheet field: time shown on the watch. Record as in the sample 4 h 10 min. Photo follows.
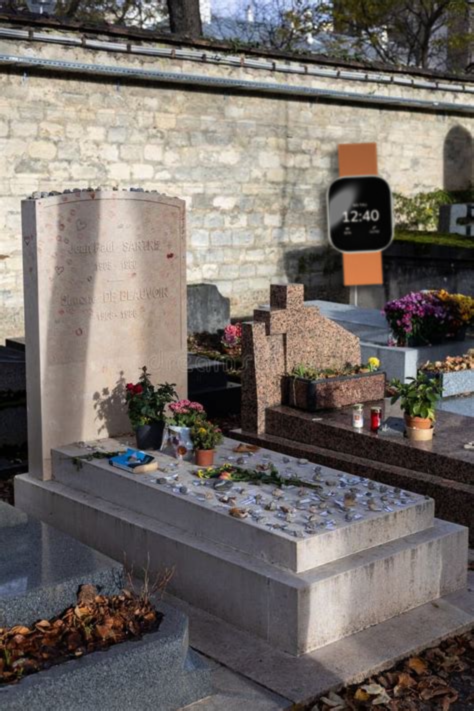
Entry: 12 h 40 min
